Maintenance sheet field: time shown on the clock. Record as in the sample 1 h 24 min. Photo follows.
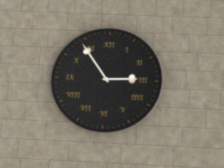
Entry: 2 h 54 min
